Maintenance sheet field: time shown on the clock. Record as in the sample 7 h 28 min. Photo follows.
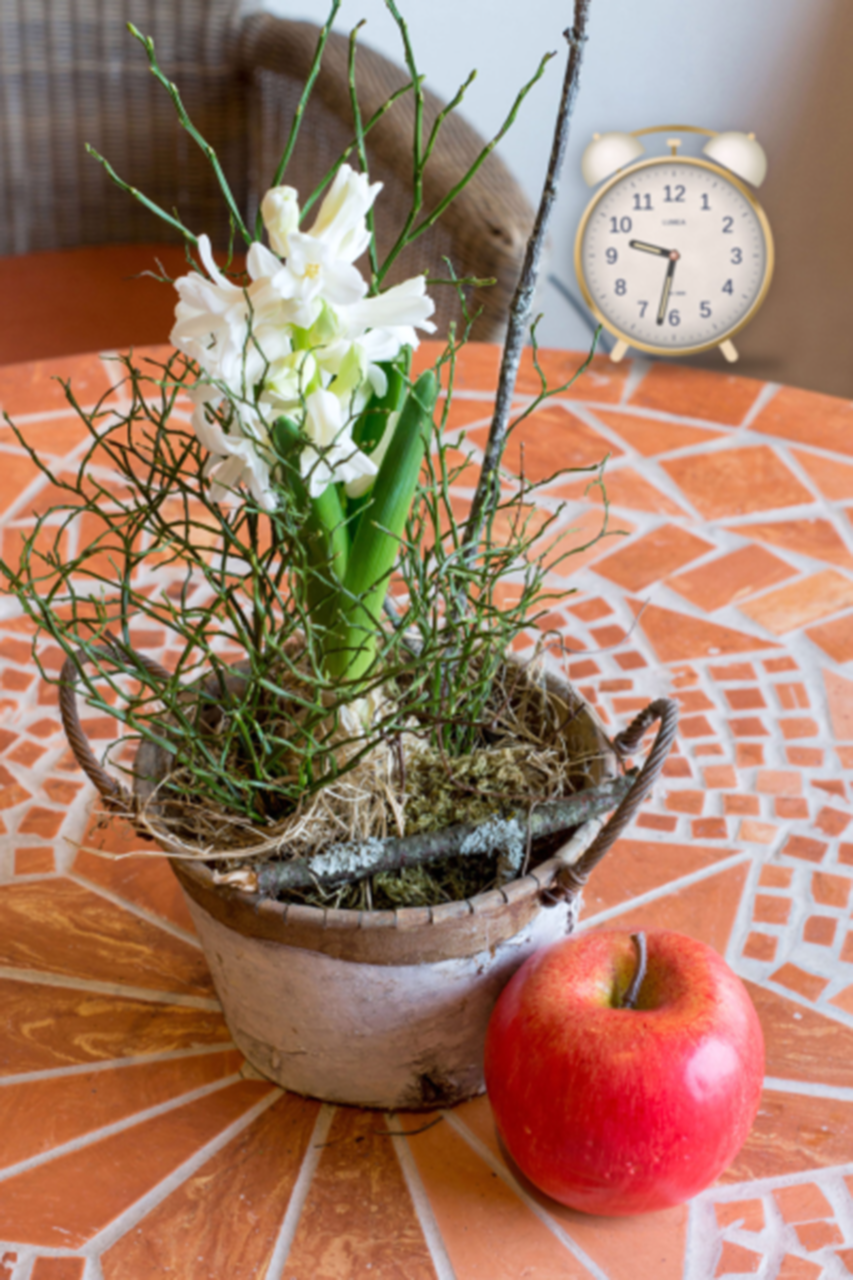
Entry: 9 h 32 min
